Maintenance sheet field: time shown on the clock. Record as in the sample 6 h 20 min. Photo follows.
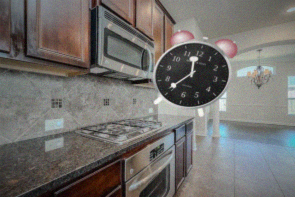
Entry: 11 h 36 min
